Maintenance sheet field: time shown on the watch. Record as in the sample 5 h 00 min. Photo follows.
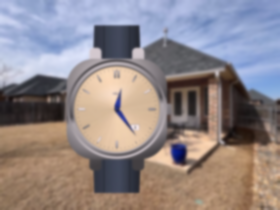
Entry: 12 h 24 min
